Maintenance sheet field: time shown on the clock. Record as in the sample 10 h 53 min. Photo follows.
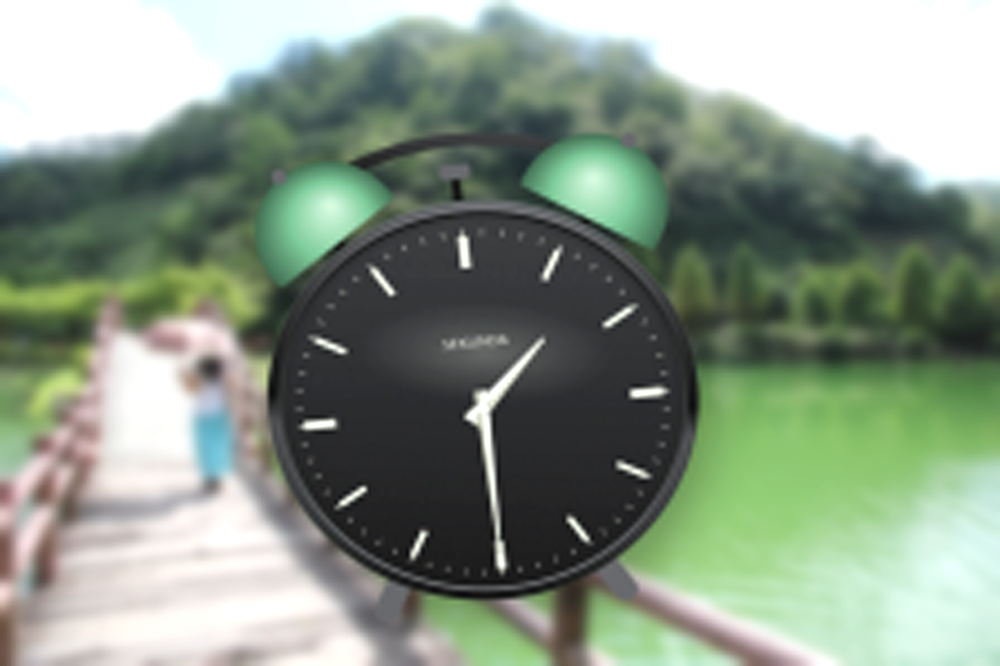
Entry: 1 h 30 min
